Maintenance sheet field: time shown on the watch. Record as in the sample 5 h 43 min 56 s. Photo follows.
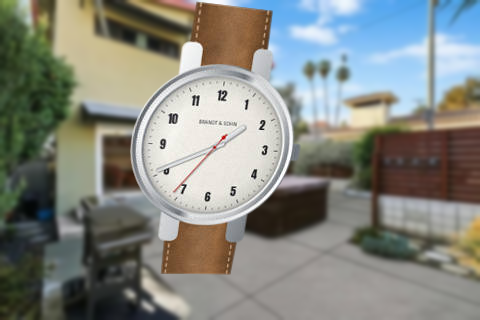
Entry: 1 h 40 min 36 s
